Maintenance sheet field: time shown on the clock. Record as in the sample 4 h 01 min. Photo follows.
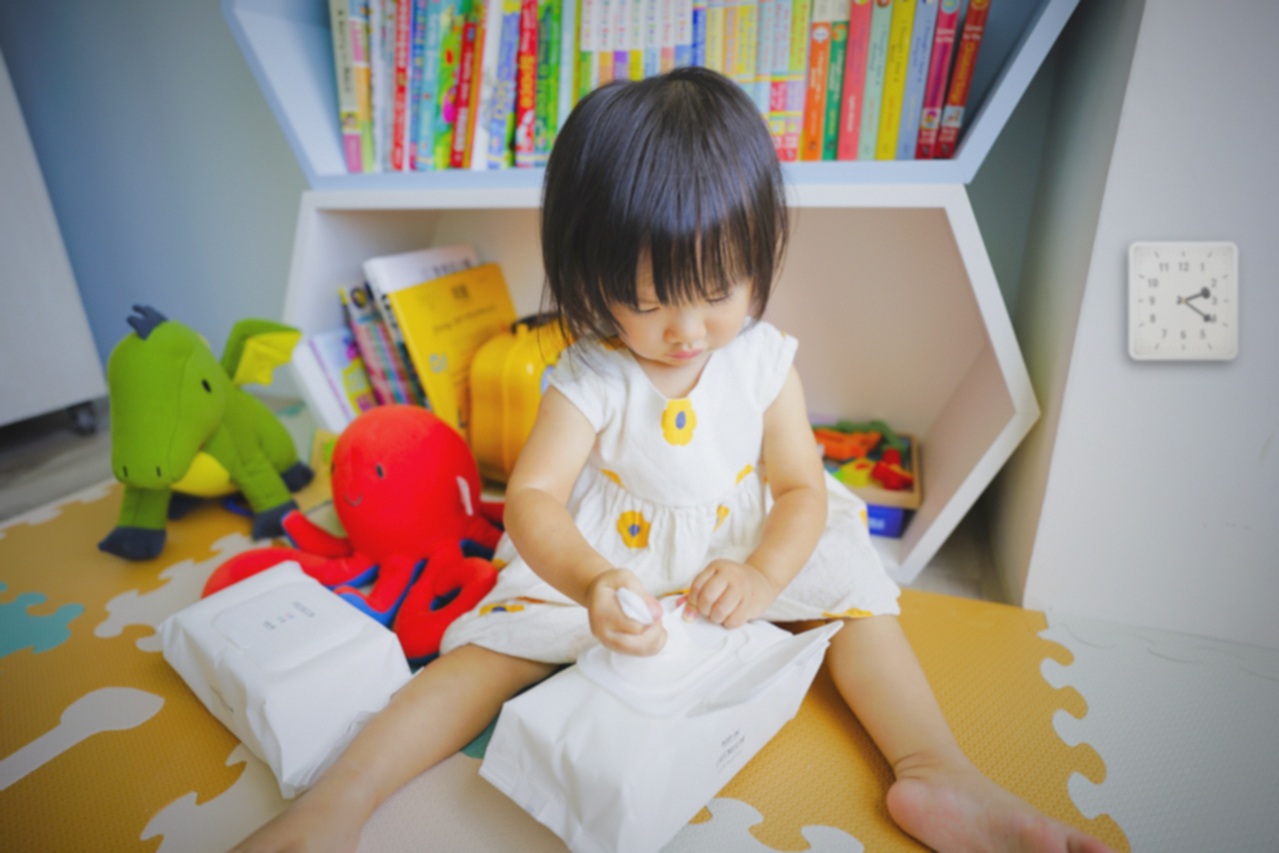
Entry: 2 h 21 min
